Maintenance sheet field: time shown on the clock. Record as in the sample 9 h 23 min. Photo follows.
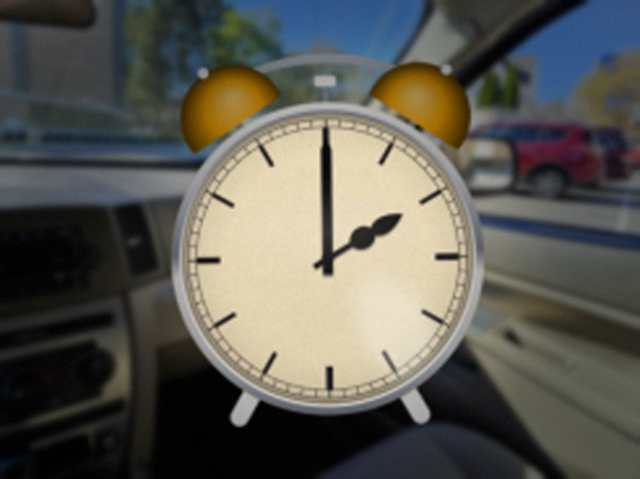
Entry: 2 h 00 min
